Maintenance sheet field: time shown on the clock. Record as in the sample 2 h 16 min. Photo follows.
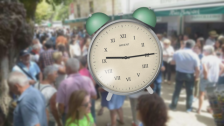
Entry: 9 h 15 min
